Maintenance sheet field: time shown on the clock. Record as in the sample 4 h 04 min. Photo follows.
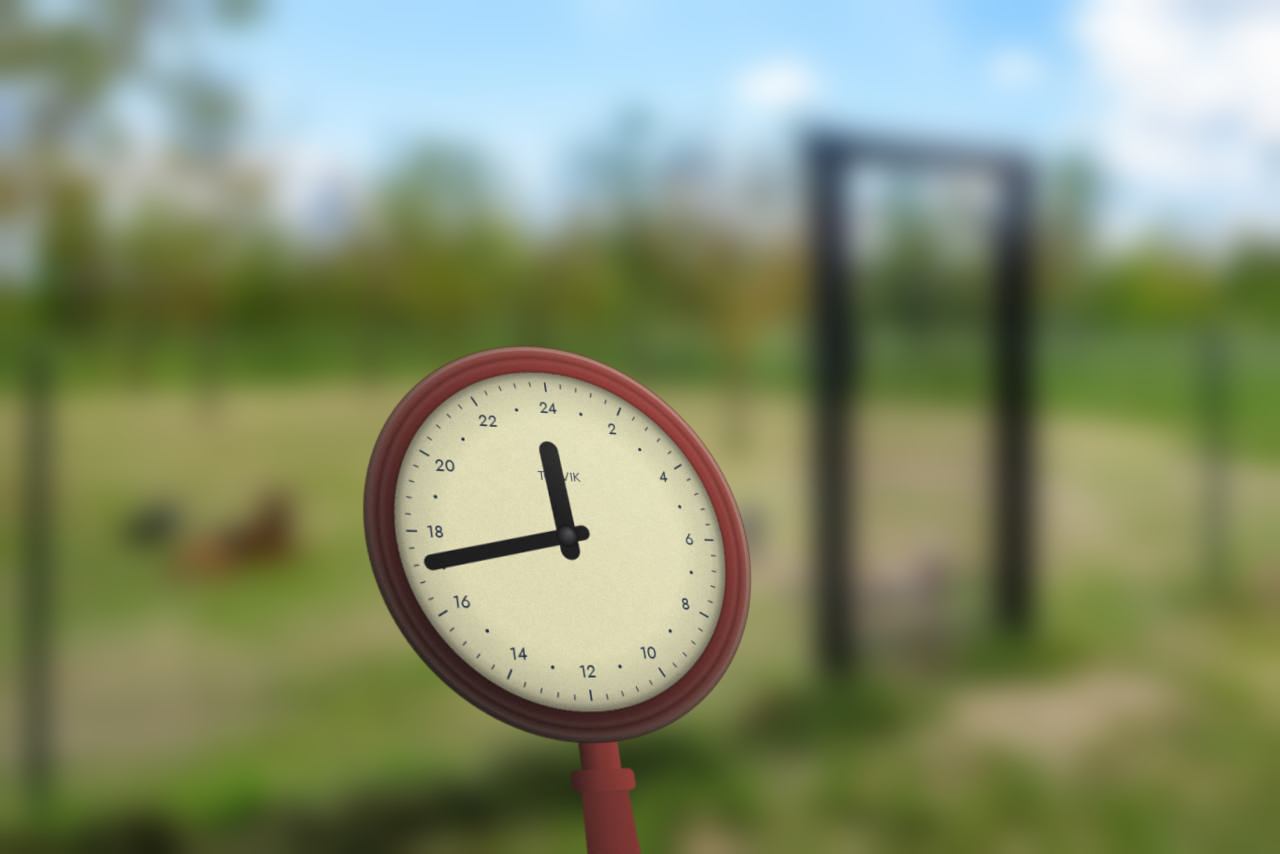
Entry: 23 h 43 min
